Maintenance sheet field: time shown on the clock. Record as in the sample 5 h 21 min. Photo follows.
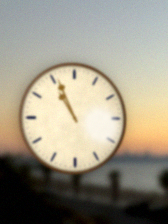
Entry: 10 h 56 min
